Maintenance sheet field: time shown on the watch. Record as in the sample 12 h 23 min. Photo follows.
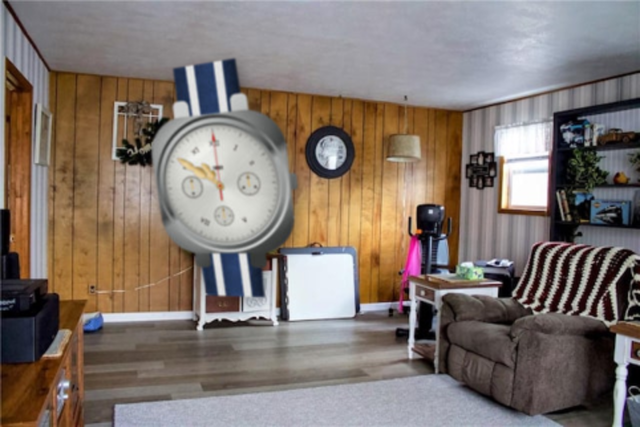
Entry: 10 h 51 min
